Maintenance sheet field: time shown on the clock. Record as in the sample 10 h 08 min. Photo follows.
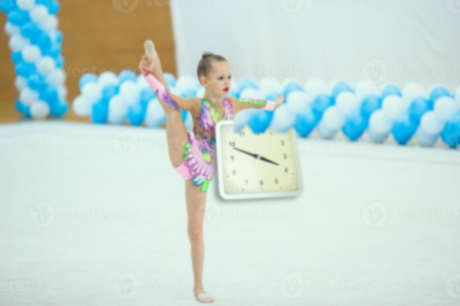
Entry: 3 h 49 min
